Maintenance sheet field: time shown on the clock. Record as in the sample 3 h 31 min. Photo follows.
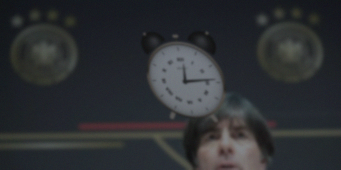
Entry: 12 h 14 min
